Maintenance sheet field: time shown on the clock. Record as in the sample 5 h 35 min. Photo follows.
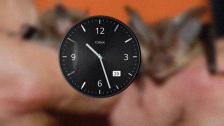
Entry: 10 h 27 min
